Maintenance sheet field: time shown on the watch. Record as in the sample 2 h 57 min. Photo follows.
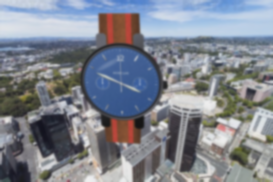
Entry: 3 h 49 min
